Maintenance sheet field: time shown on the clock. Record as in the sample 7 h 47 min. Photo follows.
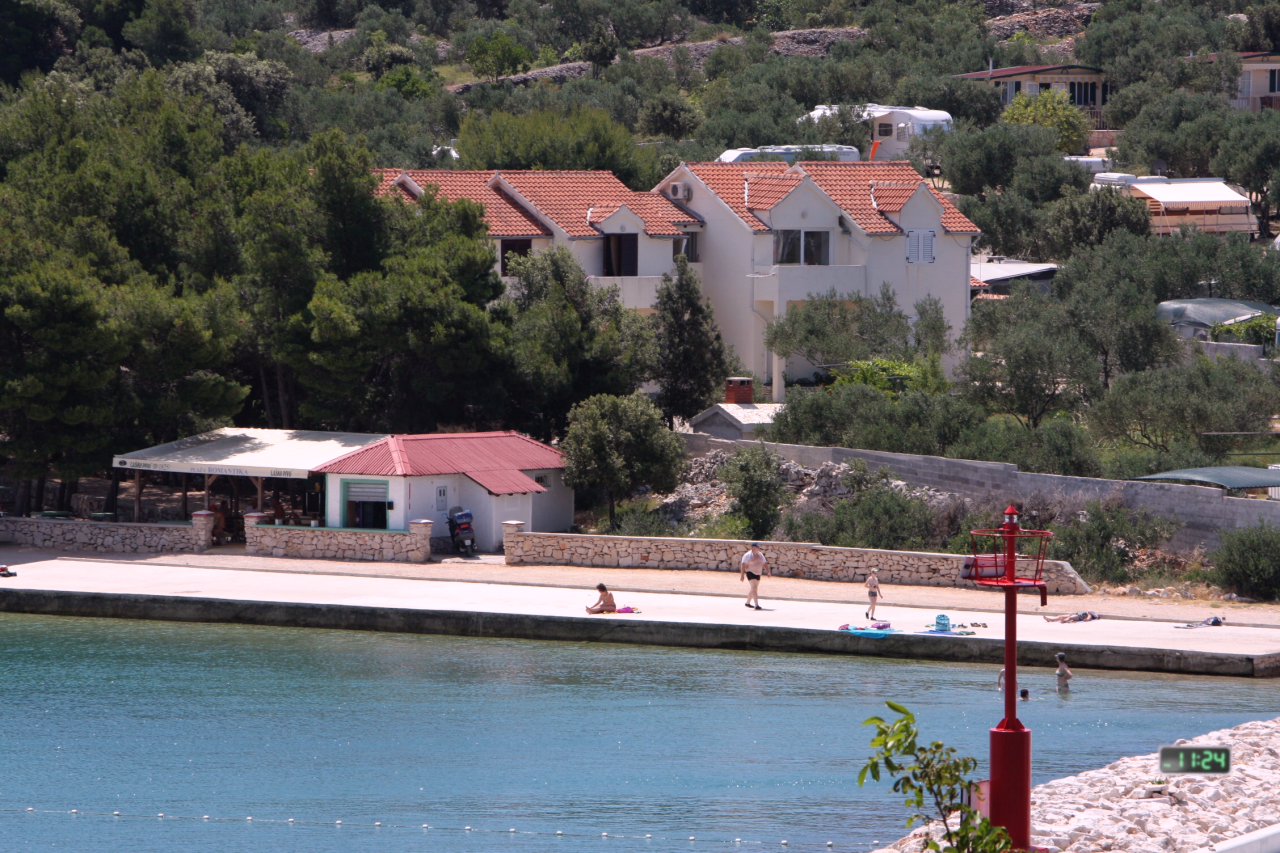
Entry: 11 h 24 min
